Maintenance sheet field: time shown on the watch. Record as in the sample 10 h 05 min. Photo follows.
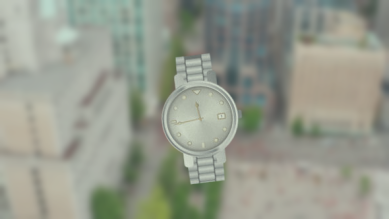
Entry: 11 h 44 min
